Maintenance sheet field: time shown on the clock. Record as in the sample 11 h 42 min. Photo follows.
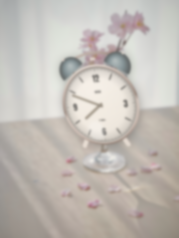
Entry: 7 h 49 min
